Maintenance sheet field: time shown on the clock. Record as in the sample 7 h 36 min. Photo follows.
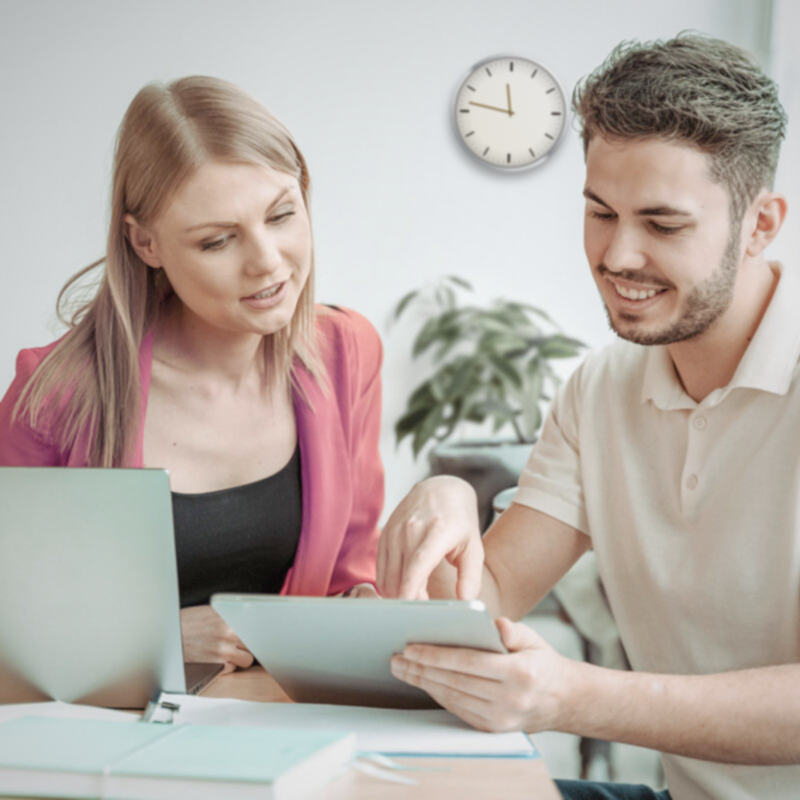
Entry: 11 h 47 min
